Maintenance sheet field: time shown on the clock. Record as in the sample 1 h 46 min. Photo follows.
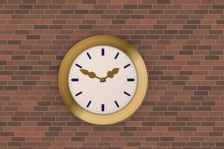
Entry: 1 h 49 min
